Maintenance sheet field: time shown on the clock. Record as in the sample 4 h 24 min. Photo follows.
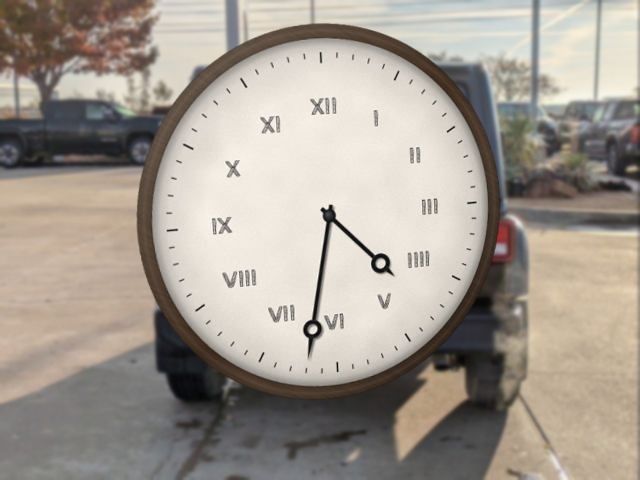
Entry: 4 h 32 min
